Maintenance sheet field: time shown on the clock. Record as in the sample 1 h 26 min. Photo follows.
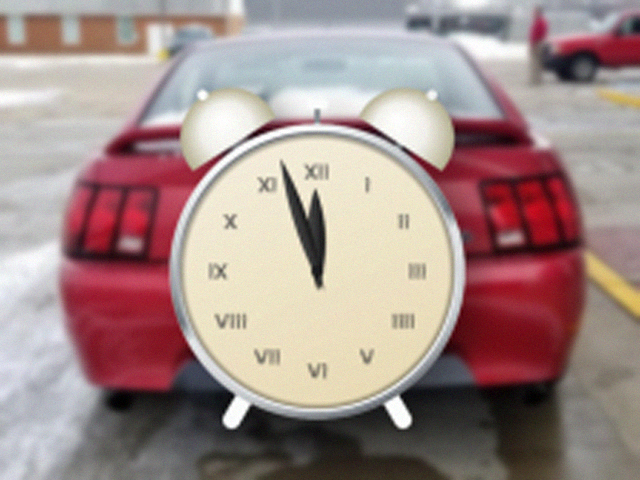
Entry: 11 h 57 min
